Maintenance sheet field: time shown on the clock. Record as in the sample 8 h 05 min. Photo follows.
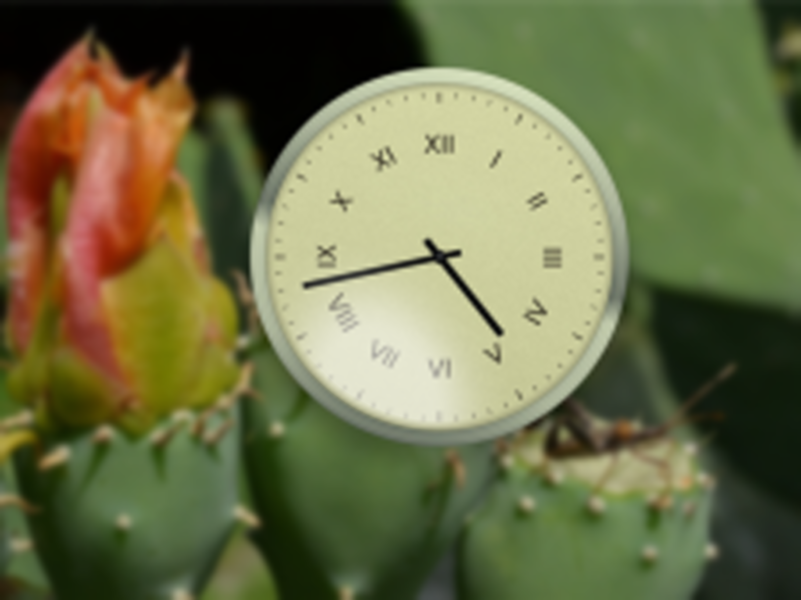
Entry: 4 h 43 min
